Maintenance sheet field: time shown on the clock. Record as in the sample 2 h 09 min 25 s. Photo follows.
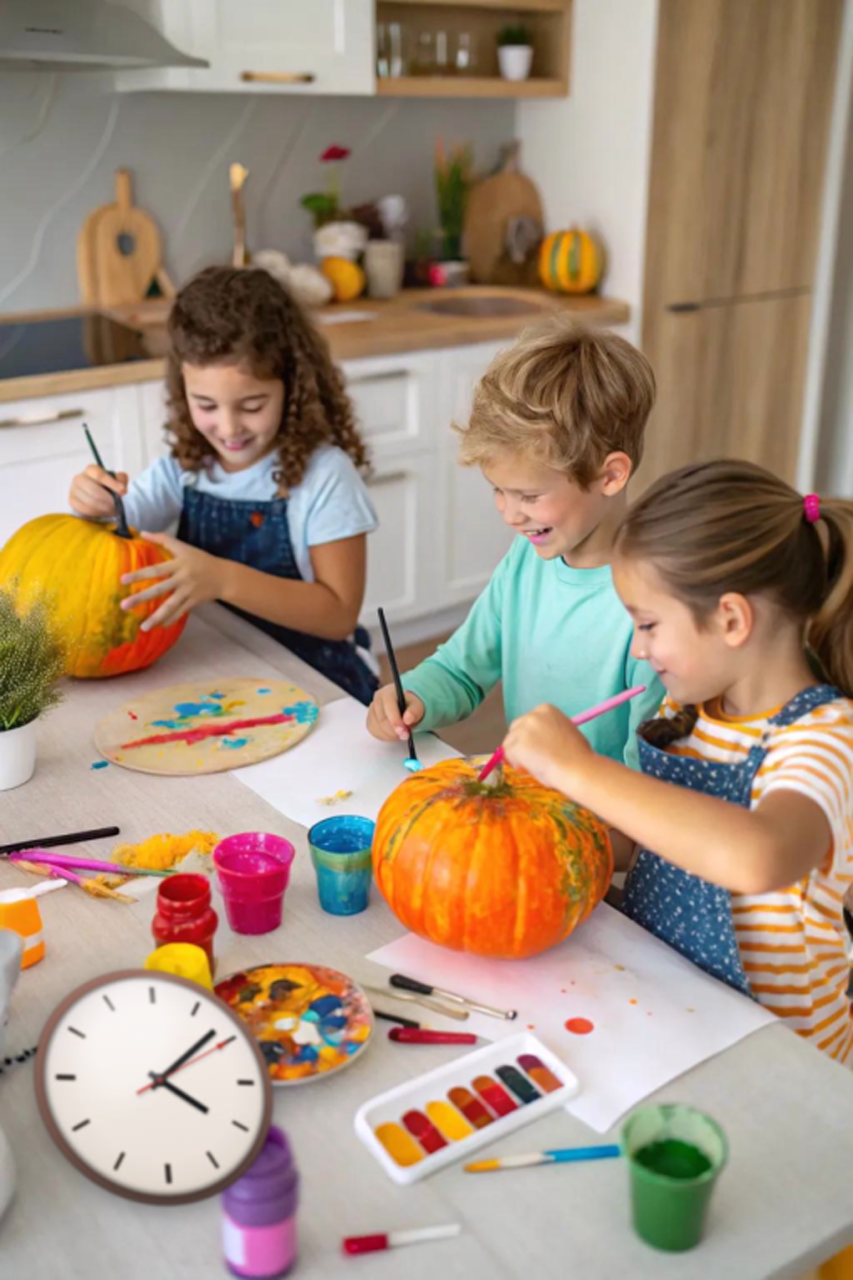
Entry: 4 h 08 min 10 s
